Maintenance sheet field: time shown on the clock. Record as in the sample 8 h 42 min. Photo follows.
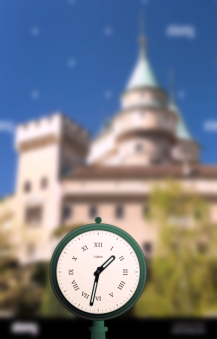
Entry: 1 h 32 min
